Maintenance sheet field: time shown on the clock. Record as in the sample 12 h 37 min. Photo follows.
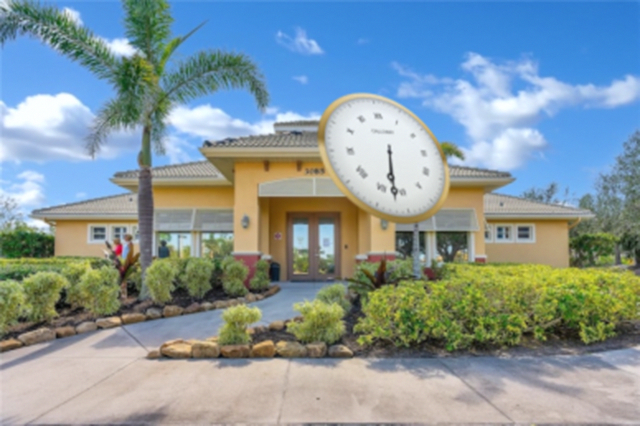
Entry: 6 h 32 min
